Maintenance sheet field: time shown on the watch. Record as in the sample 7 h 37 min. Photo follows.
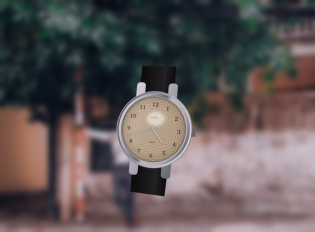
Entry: 4 h 42 min
